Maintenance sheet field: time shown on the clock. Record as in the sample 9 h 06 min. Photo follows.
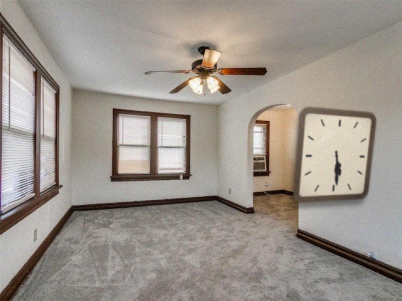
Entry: 5 h 29 min
